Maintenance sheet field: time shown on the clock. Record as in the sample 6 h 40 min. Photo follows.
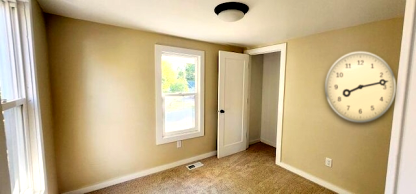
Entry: 8 h 13 min
